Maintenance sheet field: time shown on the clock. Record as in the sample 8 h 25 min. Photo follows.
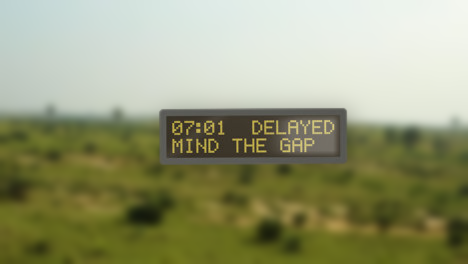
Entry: 7 h 01 min
